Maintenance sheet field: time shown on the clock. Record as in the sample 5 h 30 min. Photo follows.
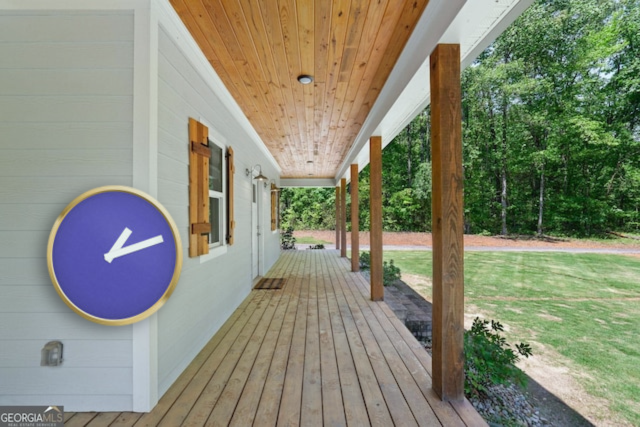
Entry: 1 h 12 min
